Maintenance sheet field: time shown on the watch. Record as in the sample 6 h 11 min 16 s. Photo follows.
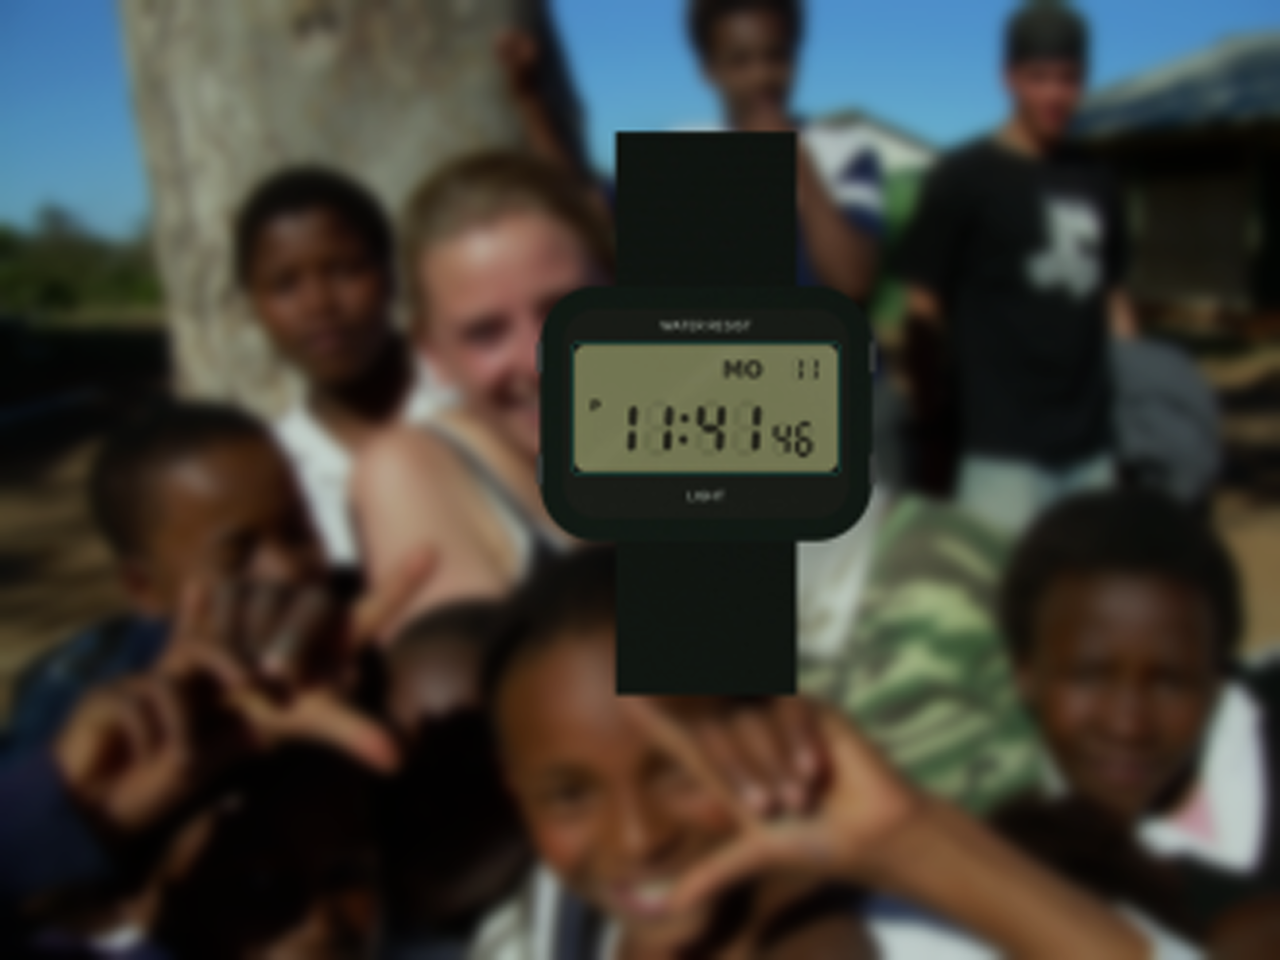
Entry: 11 h 41 min 46 s
